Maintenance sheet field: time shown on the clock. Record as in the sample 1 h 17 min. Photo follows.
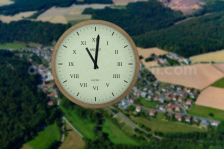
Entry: 11 h 01 min
